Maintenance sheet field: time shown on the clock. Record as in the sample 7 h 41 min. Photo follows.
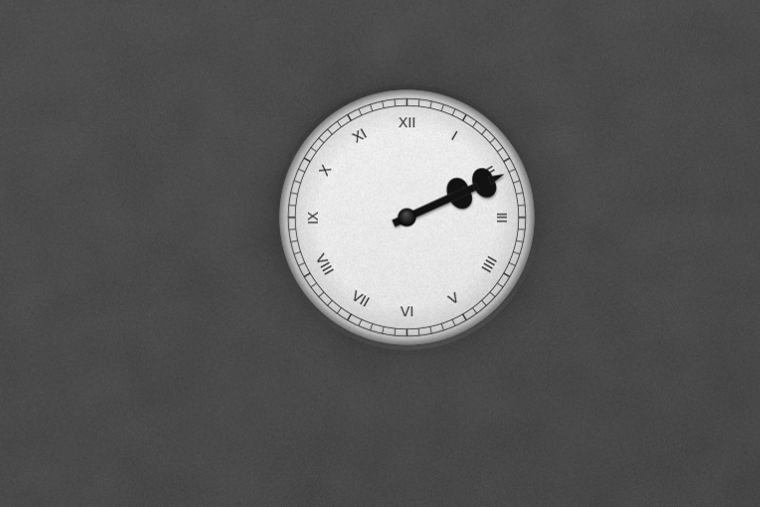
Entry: 2 h 11 min
